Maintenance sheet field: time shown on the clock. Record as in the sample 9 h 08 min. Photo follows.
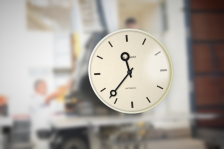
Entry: 11 h 37 min
